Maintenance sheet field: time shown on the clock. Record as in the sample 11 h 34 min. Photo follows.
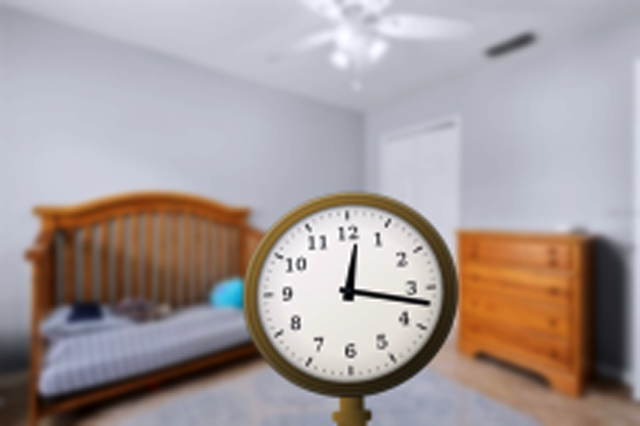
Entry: 12 h 17 min
